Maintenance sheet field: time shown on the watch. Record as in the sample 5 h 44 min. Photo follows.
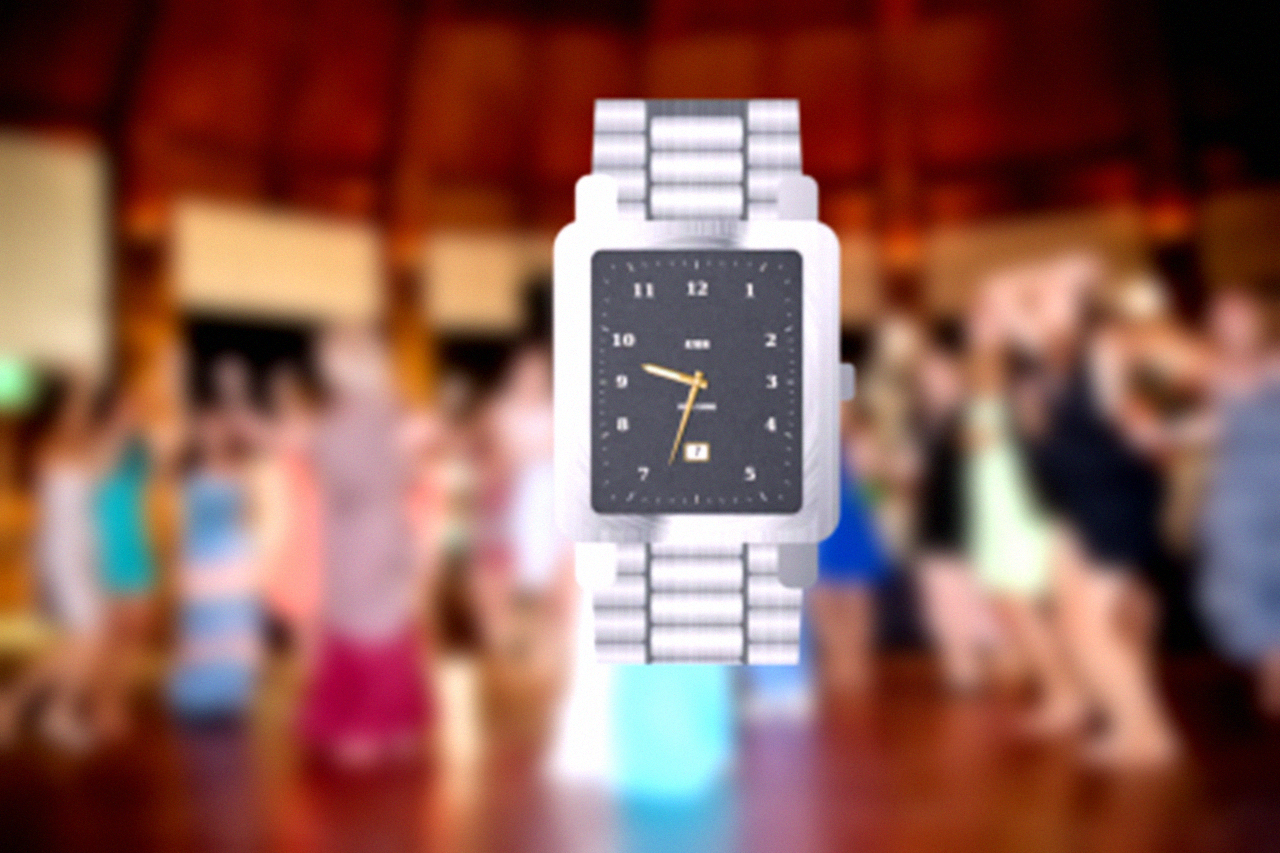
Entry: 9 h 33 min
